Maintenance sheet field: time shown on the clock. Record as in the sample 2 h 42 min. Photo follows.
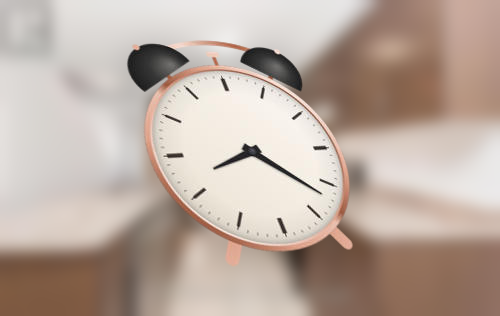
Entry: 8 h 22 min
